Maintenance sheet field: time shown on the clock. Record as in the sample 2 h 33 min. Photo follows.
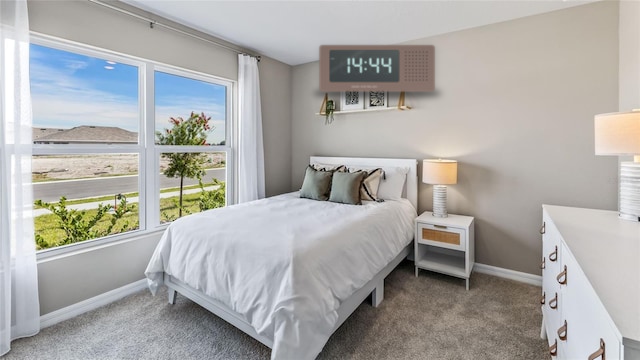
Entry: 14 h 44 min
